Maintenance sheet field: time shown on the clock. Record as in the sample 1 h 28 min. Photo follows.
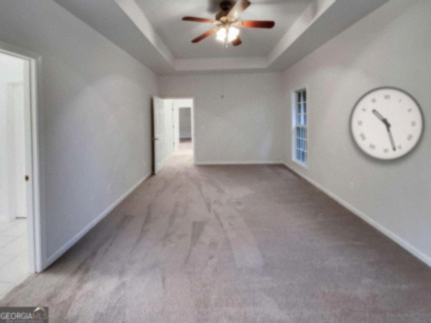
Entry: 10 h 27 min
